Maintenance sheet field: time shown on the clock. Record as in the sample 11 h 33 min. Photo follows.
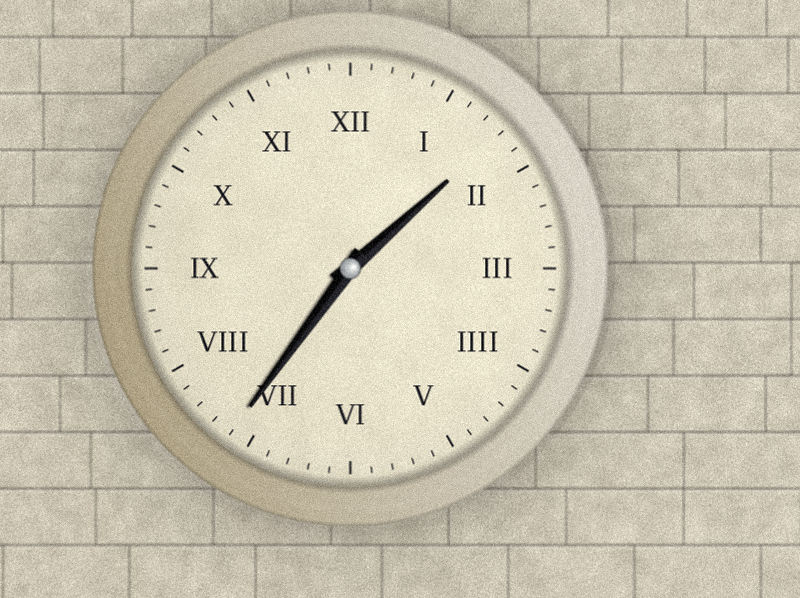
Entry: 1 h 36 min
